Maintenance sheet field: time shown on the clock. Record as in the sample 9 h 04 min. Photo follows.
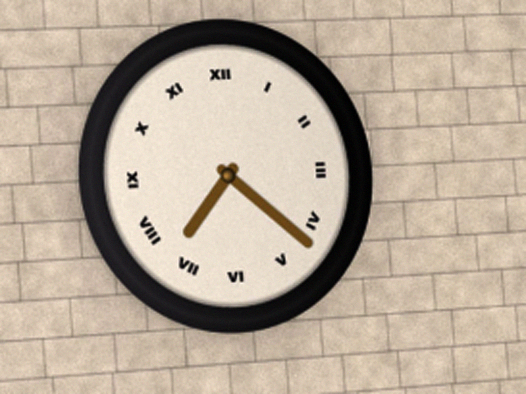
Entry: 7 h 22 min
